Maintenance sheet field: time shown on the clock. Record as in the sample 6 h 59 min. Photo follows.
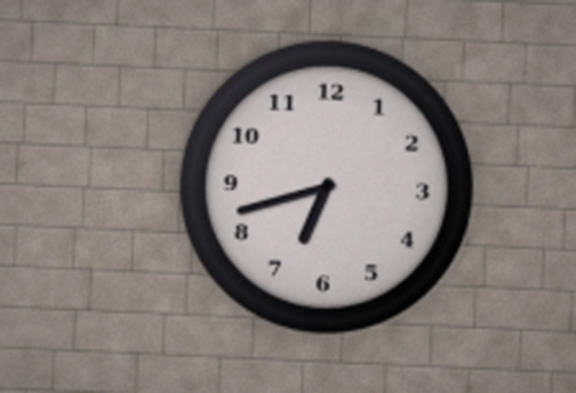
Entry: 6 h 42 min
